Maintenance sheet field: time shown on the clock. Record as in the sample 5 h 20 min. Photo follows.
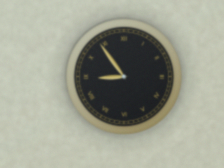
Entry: 8 h 54 min
